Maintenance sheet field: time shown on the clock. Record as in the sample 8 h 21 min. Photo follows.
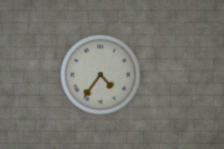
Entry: 4 h 36 min
